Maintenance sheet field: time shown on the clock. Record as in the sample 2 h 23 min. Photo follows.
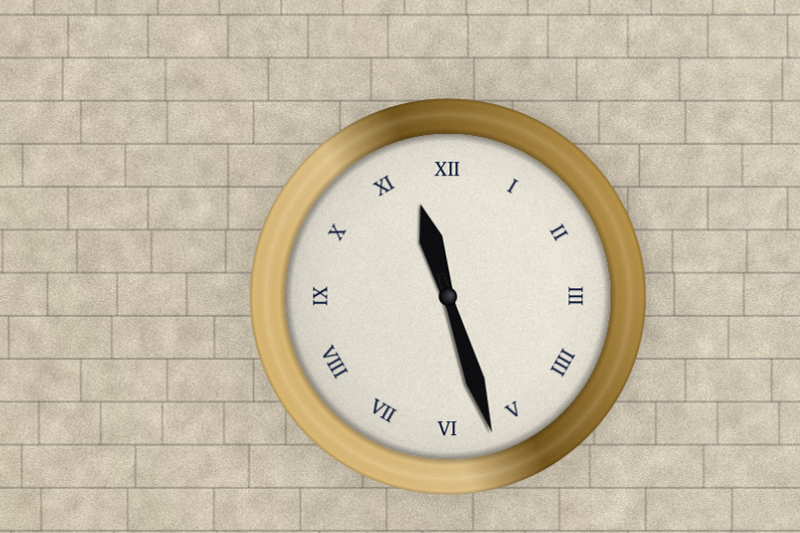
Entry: 11 h 27 min
